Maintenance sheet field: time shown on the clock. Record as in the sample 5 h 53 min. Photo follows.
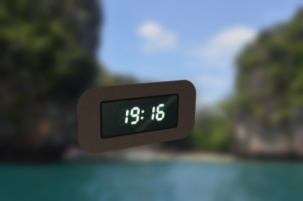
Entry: 19 h 16 min
